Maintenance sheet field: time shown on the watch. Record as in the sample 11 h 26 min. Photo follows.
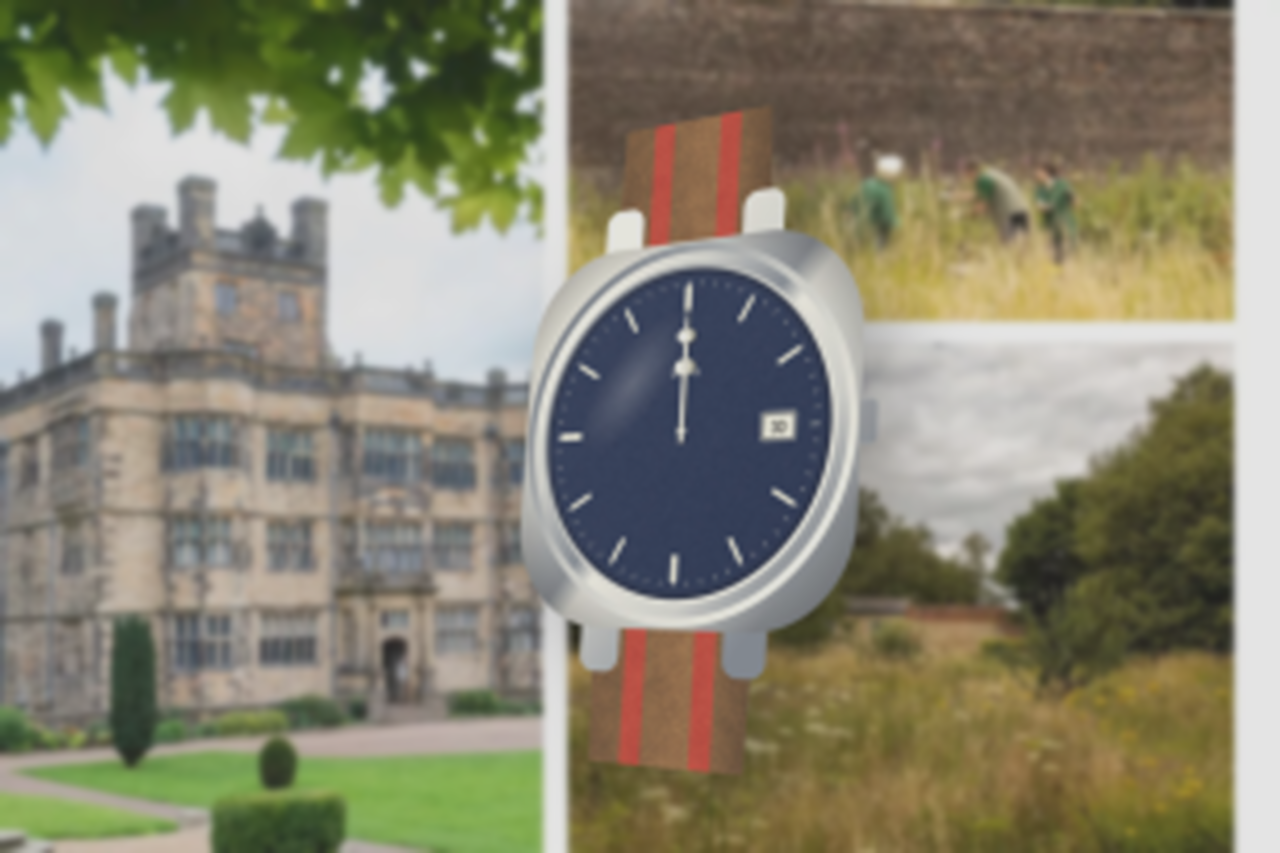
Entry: 12 h 00 min
